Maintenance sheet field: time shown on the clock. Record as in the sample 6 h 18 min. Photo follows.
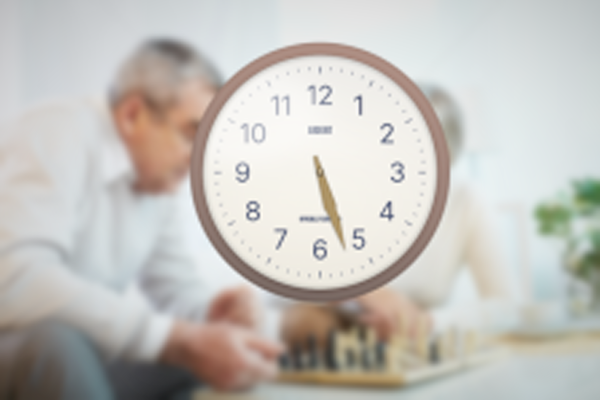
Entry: 5 h 27 min
